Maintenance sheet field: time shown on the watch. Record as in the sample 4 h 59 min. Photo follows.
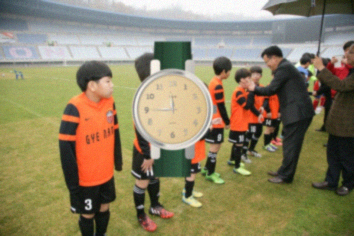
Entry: 11 h 45 min
